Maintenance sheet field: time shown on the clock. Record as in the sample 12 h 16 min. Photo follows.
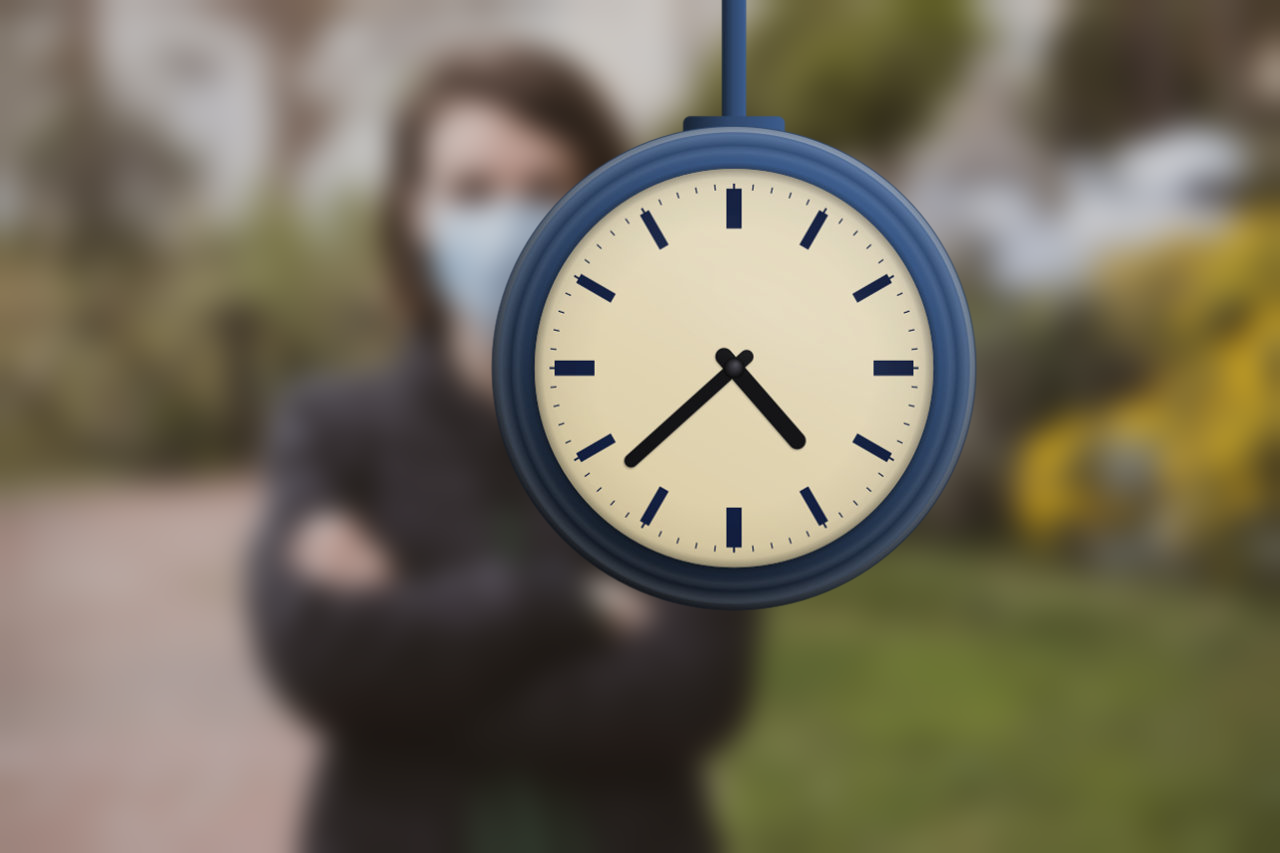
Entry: 4 h 38 min
